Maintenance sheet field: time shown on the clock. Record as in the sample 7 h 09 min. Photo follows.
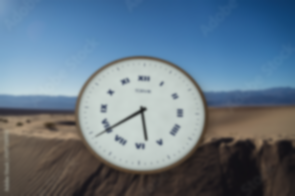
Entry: 5 h 39 min
